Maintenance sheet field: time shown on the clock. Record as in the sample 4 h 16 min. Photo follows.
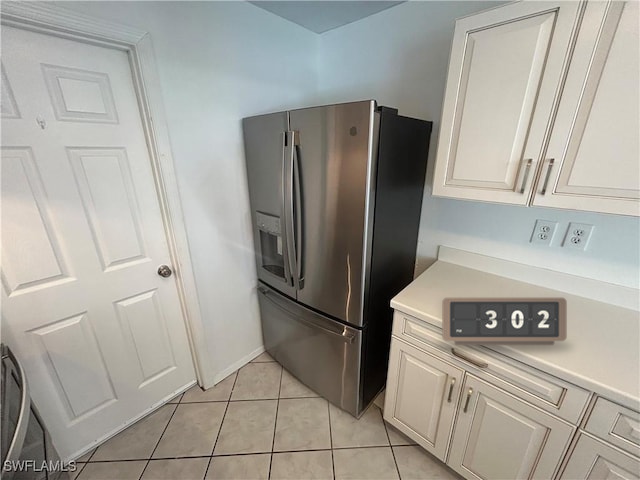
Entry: 3 h 02 min
